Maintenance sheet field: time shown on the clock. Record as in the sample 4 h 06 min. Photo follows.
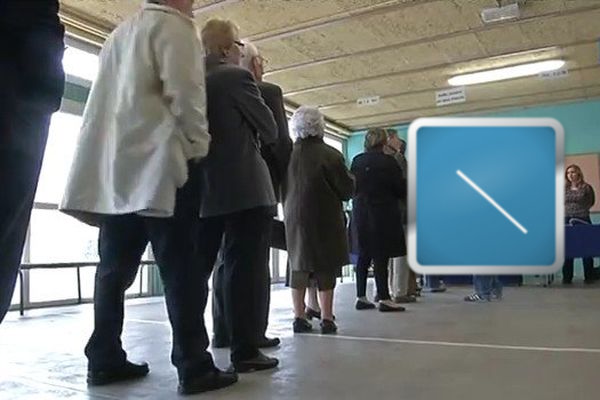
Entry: 10 h 22 min
